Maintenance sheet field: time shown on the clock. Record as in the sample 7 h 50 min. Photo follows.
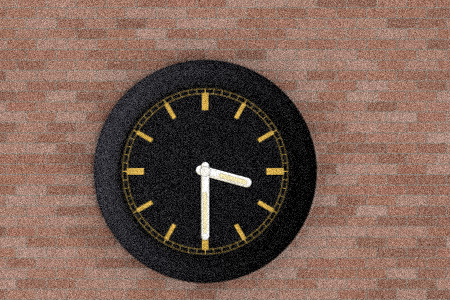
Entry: 3 h 30 min
